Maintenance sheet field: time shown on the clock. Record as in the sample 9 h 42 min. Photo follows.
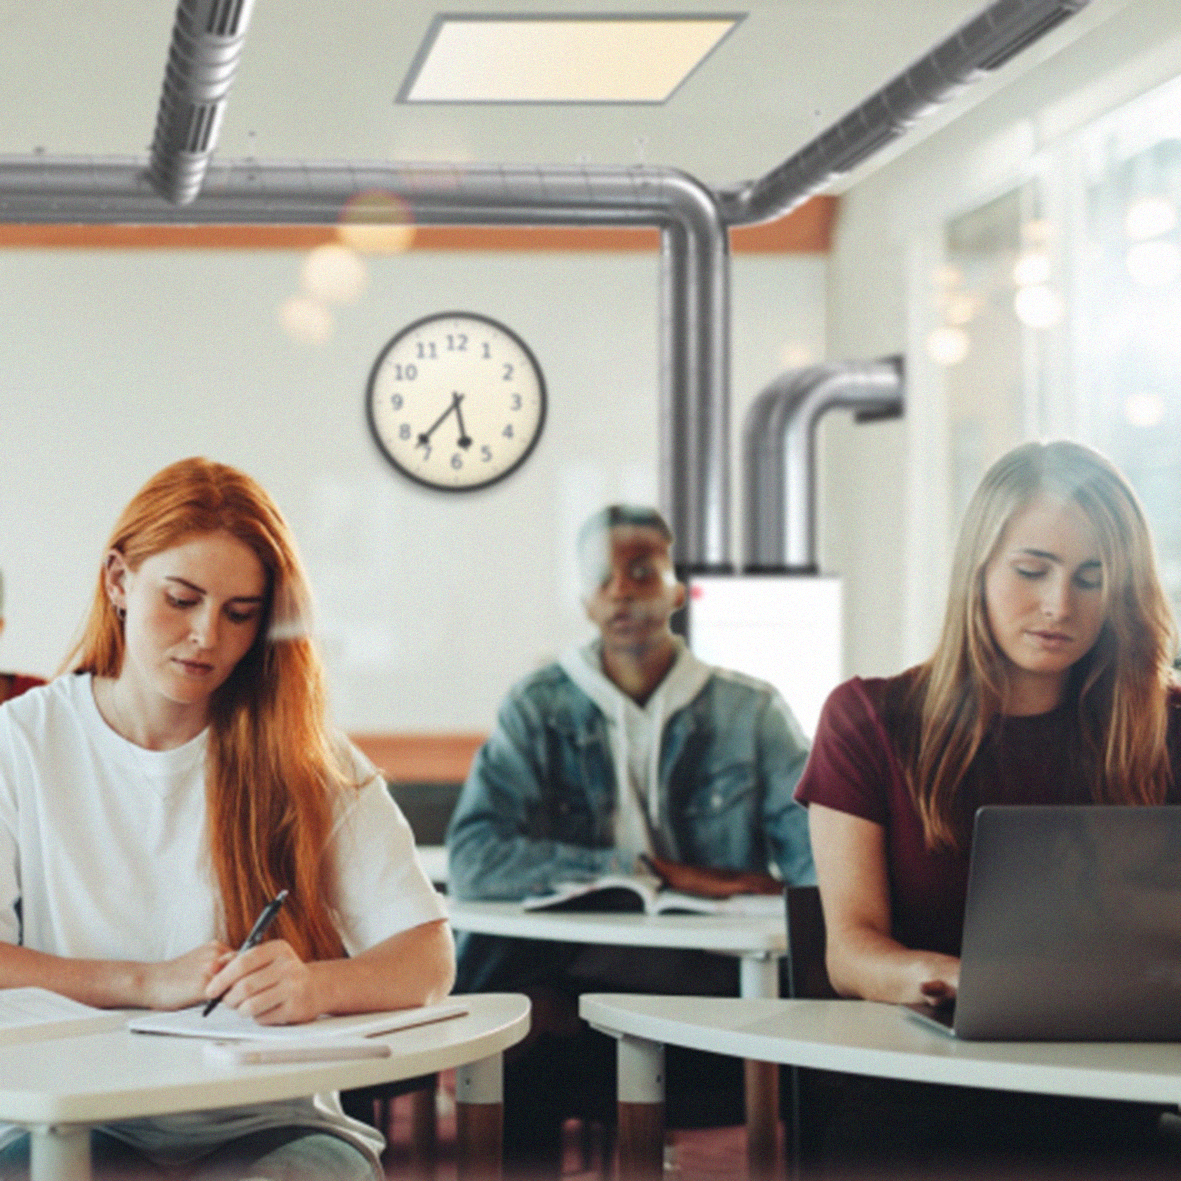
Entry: 5 h 37 min
